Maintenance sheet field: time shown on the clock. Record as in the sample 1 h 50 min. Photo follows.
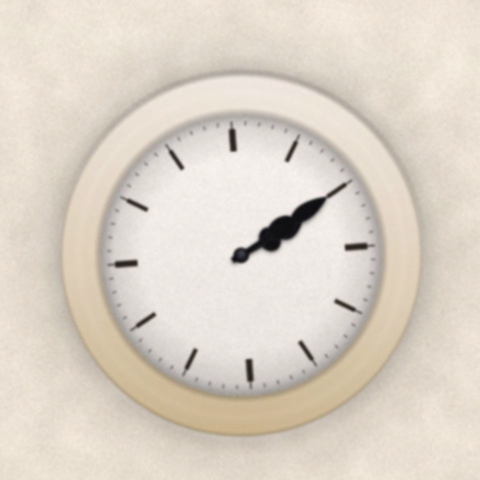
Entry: 2 h 10 min
